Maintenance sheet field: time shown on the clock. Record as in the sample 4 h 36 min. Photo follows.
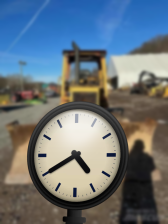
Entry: 4 h 40 min
